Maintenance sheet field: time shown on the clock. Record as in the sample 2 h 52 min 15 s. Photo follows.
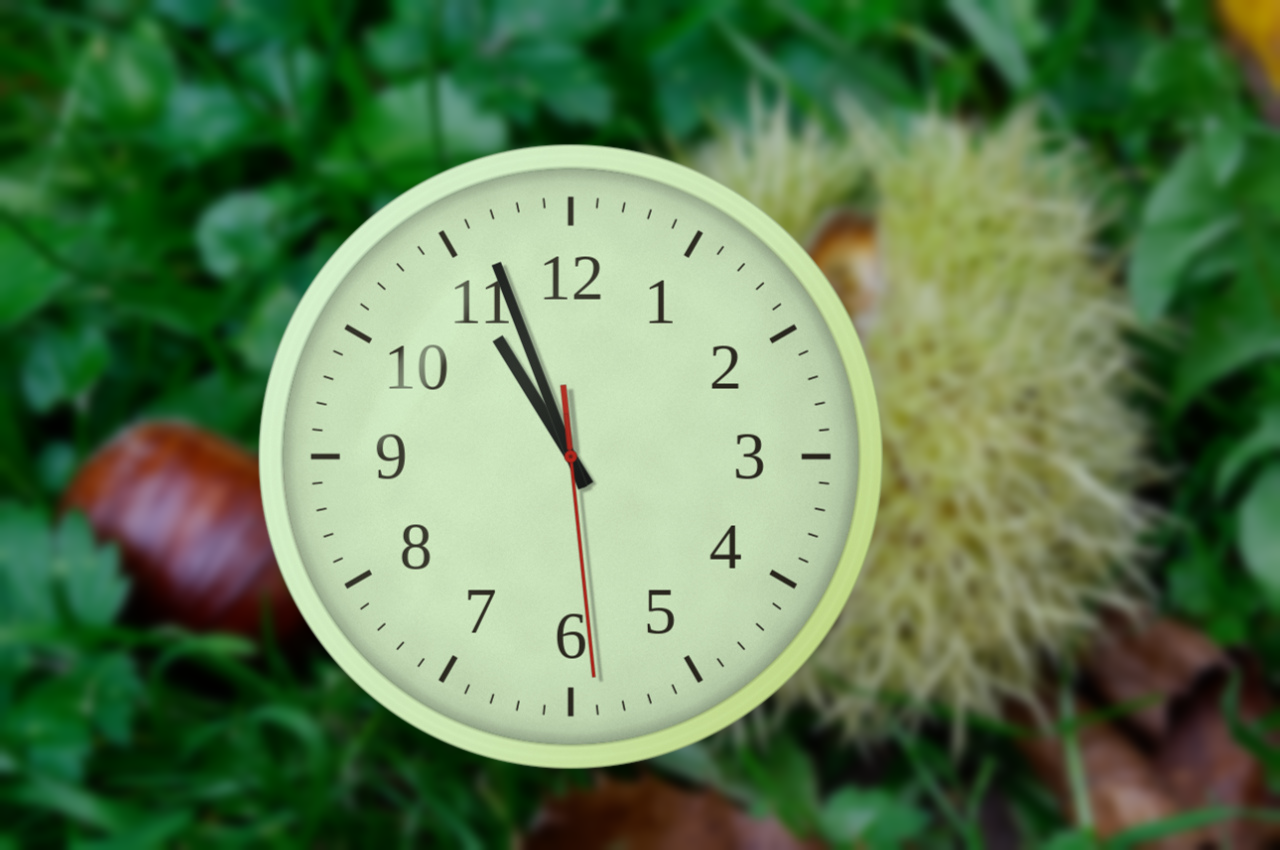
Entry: 10 h 56 min 29 s
